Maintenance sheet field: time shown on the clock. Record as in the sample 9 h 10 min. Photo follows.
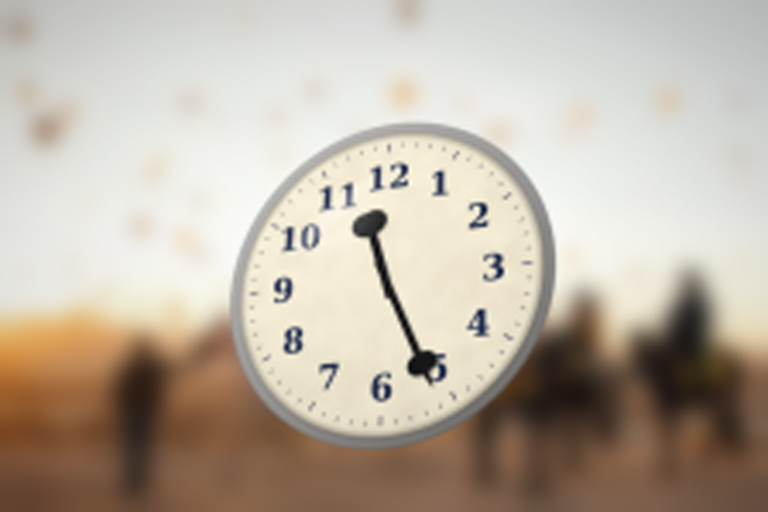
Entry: 11 h 26 min
